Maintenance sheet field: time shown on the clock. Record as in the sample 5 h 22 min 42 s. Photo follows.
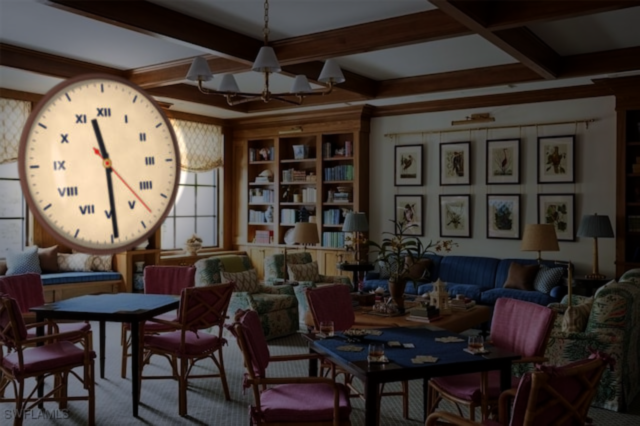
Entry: 11 h 29 min 23 s
